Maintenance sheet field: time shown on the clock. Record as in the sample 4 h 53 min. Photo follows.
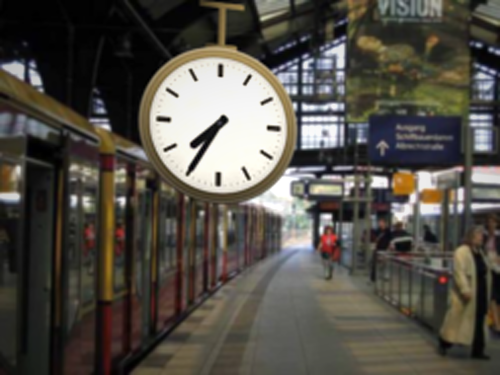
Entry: 7 h 35 min
